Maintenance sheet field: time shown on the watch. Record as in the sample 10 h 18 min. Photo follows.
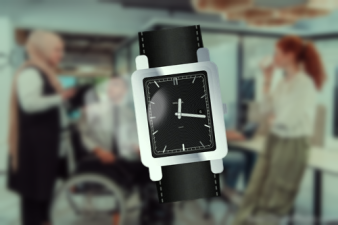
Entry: 12 h 17 min
